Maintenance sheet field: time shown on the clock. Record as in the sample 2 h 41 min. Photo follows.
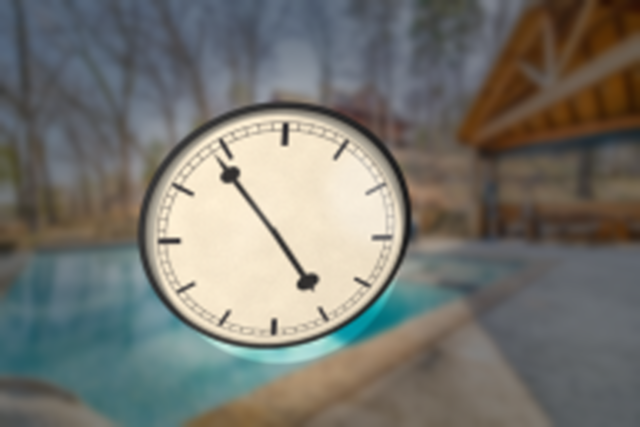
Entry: 4 h 54 min
